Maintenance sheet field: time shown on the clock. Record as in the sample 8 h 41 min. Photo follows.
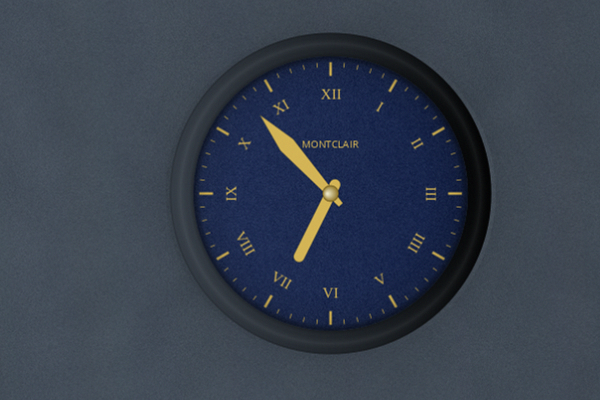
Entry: 6 h 53 min
